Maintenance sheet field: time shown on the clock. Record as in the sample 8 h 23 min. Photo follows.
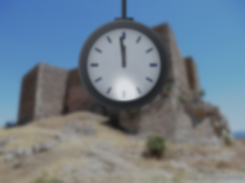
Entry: 11 h 59 min
